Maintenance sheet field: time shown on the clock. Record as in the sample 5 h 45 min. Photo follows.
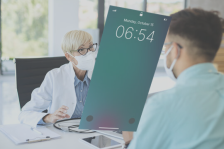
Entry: 6 h 54 min
